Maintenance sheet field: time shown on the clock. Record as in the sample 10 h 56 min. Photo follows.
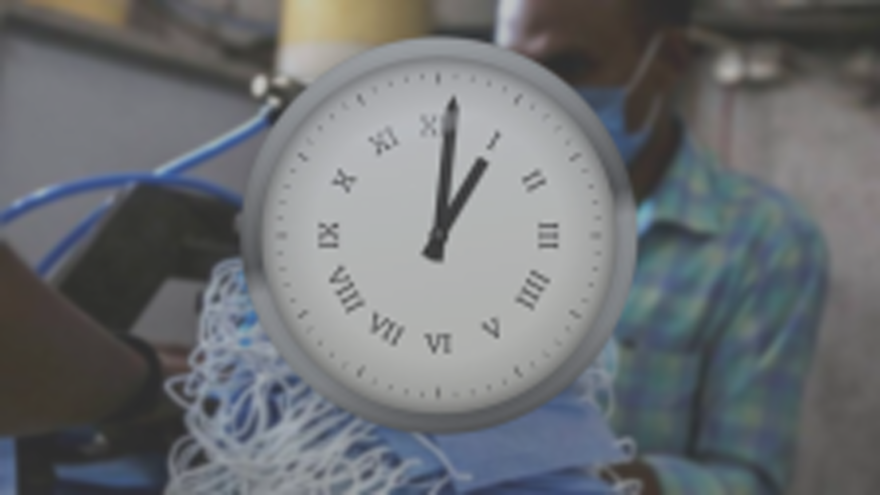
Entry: 1 h 01 min
